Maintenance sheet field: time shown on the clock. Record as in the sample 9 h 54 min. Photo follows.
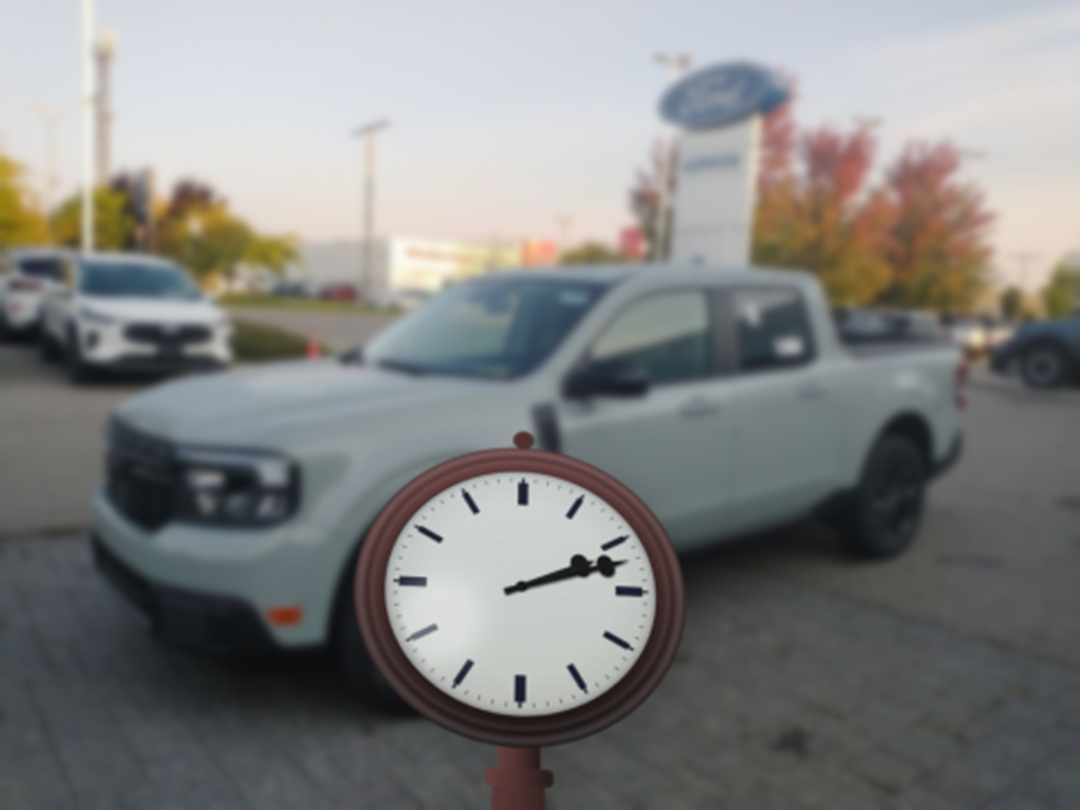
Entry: 2 h 12 min
